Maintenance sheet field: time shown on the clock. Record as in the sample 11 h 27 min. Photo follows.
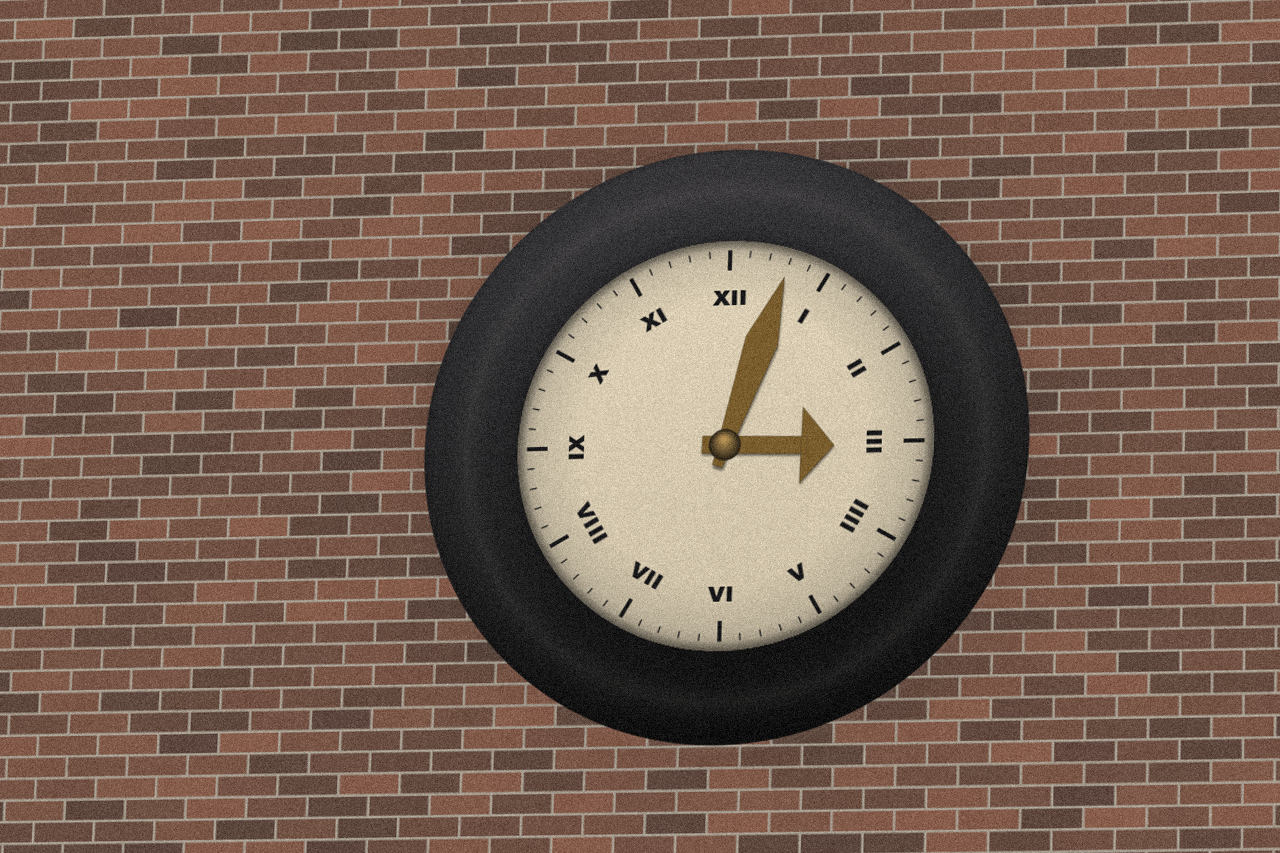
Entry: 3 h 03 min
